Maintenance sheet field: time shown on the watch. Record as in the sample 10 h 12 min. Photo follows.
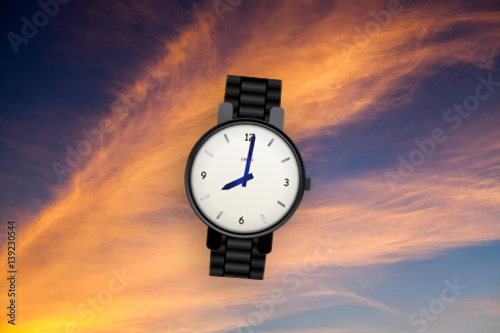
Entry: 8 h 01 min
